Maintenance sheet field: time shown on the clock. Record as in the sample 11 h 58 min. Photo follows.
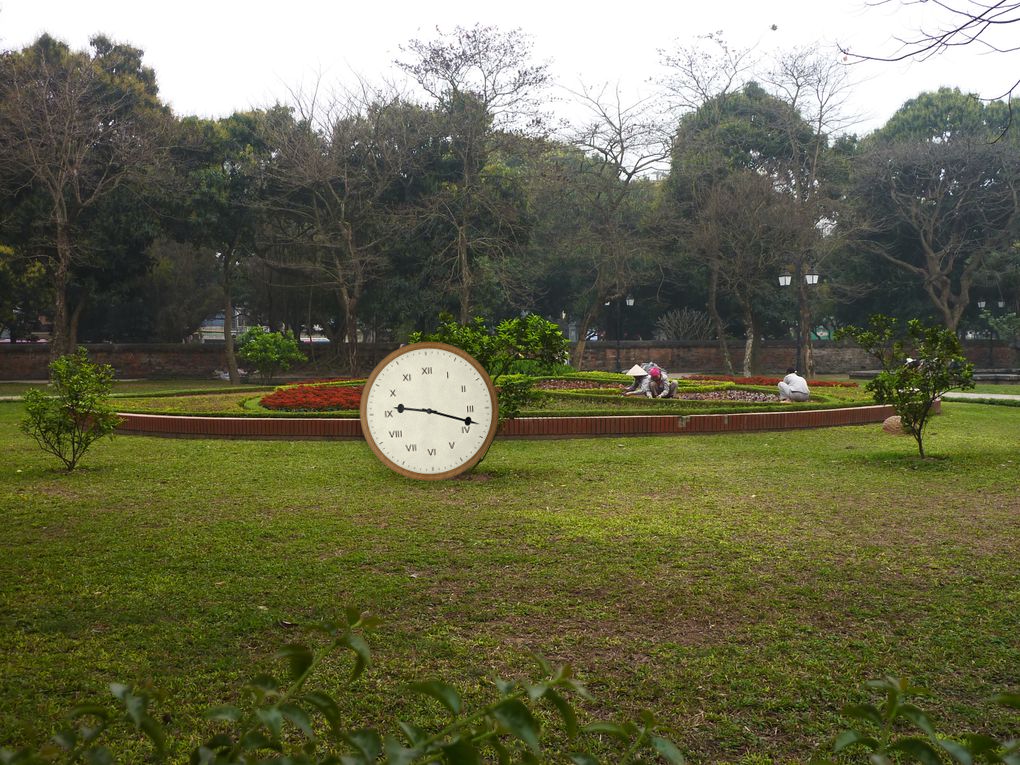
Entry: 9 h 18 min
